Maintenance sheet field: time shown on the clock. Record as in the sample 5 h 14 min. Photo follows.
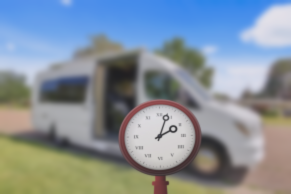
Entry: 2 h 03 min
